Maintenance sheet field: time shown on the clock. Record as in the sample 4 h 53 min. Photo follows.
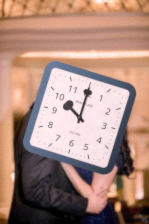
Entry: 10 h 00 min
